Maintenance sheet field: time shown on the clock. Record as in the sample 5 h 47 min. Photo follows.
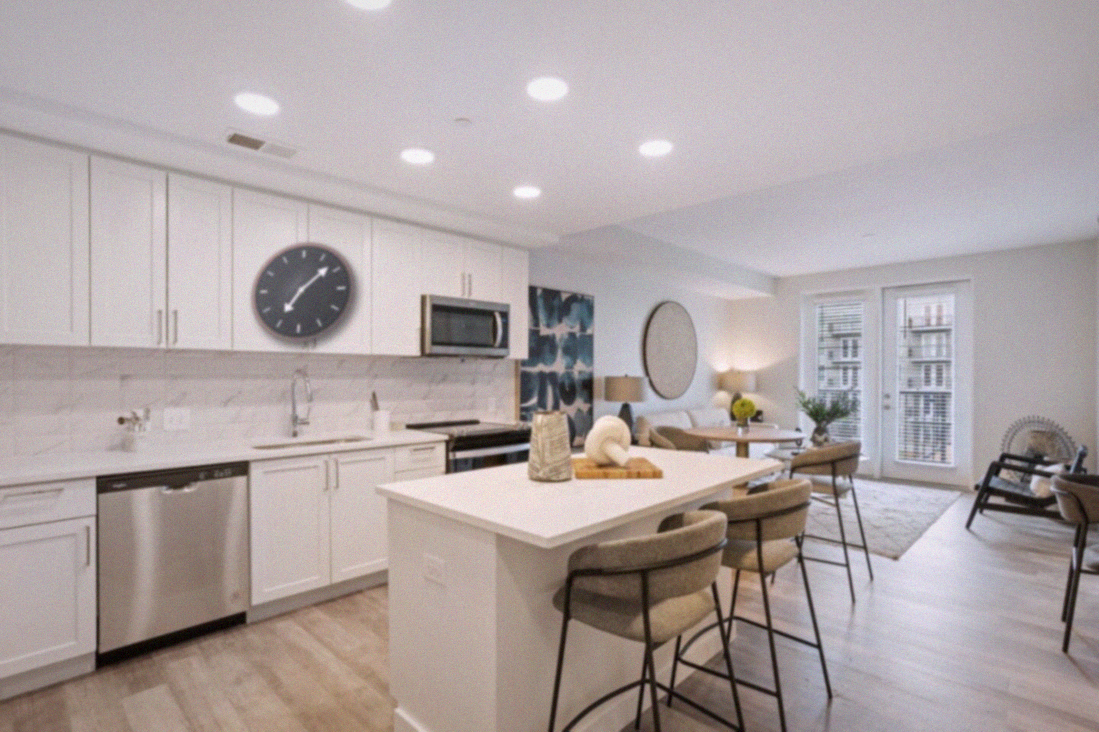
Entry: 7 h 08 min
